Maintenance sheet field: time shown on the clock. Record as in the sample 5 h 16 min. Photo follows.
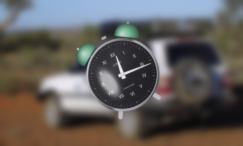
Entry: 12 h 16 min
